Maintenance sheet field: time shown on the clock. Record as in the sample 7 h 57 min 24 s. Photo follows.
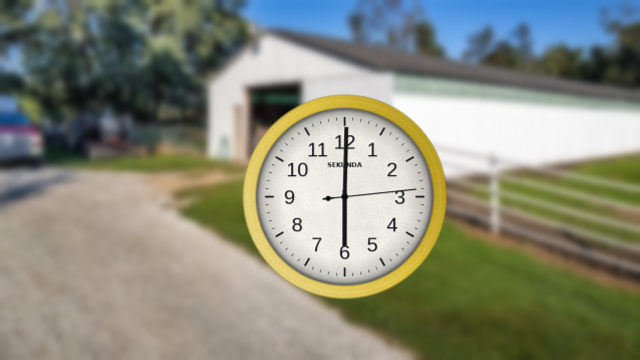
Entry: 6 h 00 min 14 s
